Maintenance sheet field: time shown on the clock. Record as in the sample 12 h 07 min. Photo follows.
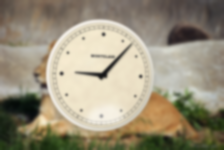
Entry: 9 h 07 min
